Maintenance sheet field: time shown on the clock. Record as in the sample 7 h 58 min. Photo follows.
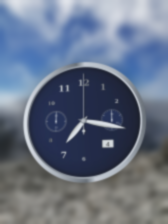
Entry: 7 h 17 min
